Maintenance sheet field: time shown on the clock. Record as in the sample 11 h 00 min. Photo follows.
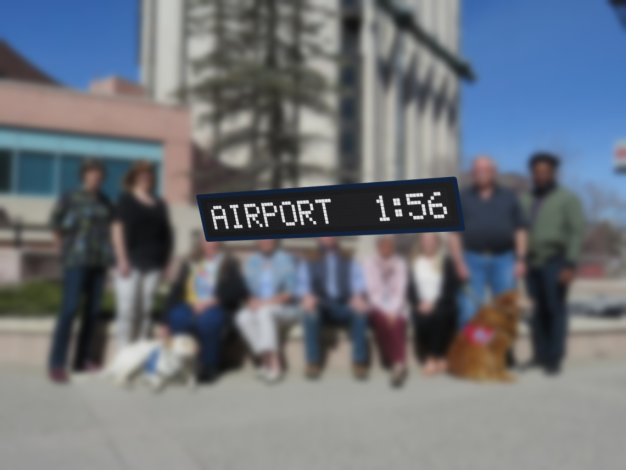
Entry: 1 h 56 min
